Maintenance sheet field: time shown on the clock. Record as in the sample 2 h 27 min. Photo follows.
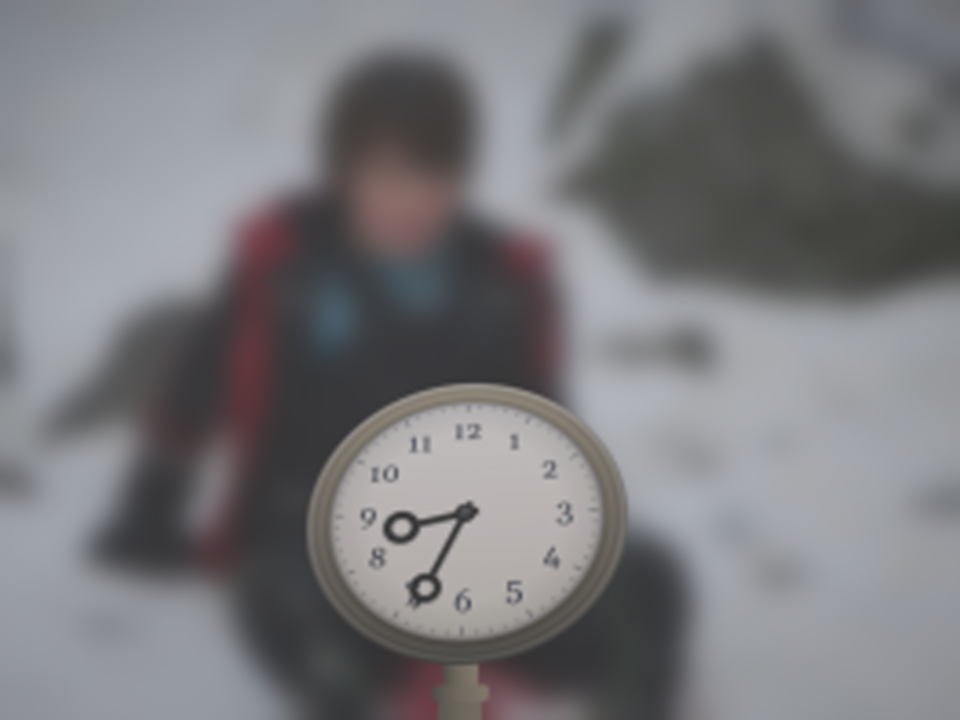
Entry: 8 h 34 min
